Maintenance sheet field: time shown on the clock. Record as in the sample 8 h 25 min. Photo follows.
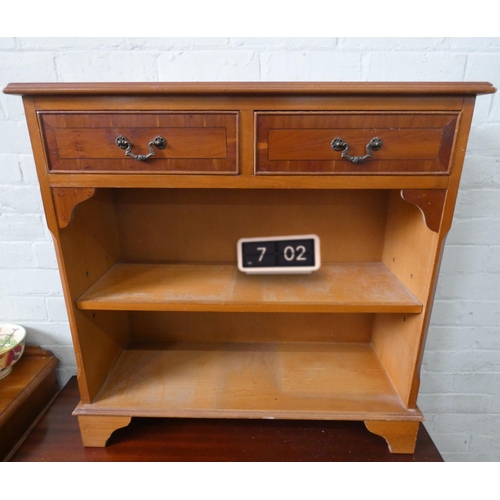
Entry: 7 h 02 min
